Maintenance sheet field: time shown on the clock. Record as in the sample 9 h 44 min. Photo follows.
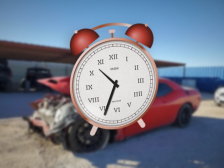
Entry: 10 h 34 min
